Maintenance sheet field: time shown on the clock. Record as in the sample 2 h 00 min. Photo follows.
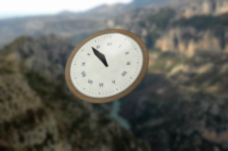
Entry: 10 h 53 min
